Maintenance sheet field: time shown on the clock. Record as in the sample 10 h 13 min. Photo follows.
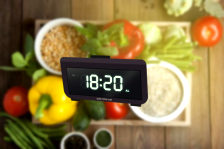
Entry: 18 h 20 min
